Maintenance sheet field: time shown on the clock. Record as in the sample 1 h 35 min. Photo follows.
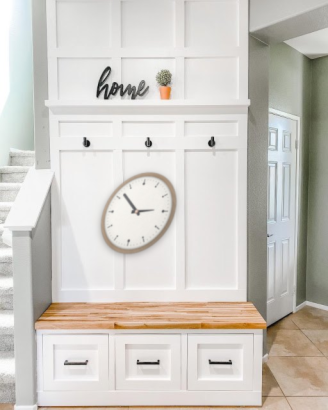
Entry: 2 h 52 min
